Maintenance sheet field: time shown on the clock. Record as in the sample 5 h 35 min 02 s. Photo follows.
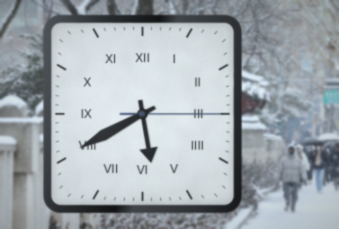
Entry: 5 h 40 min 15 s
